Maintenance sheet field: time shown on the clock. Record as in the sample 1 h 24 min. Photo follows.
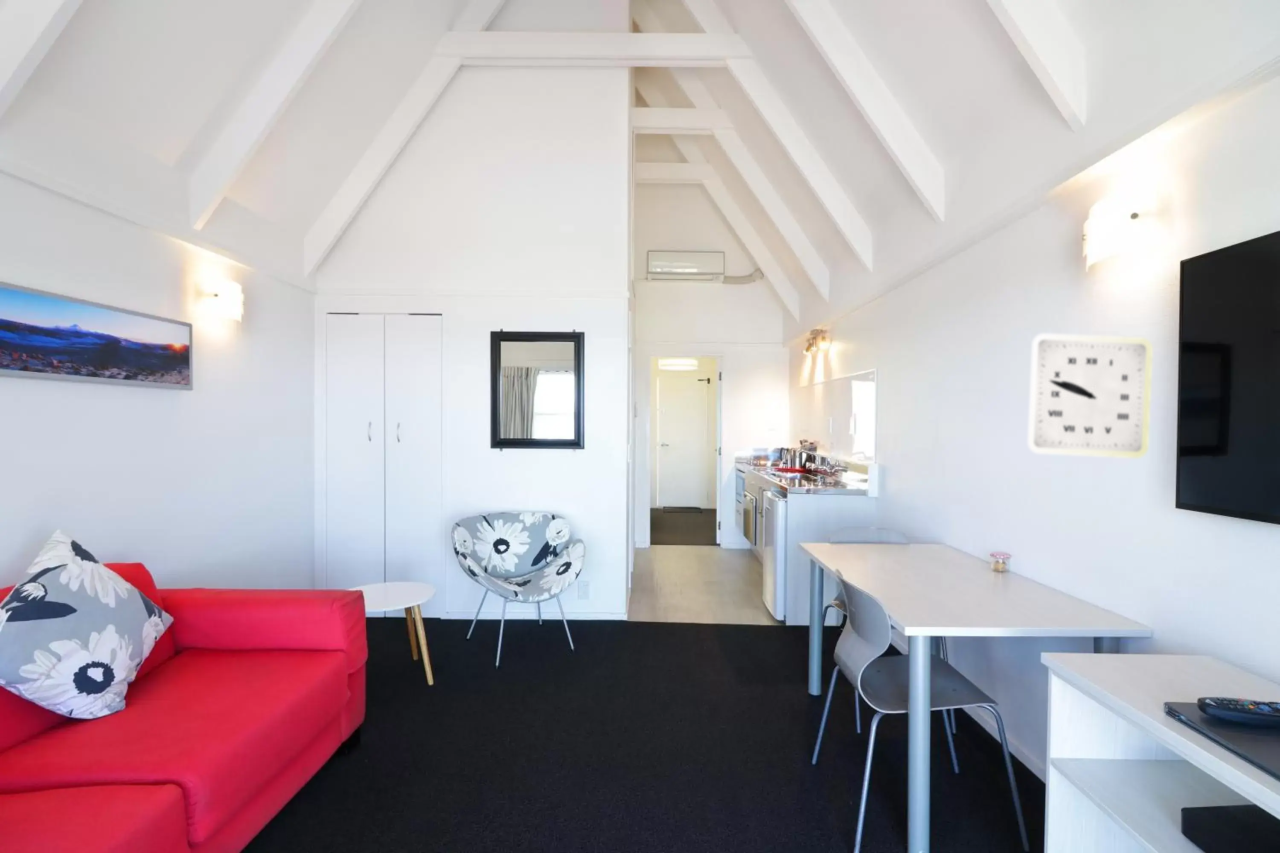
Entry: 9 h 48 min
